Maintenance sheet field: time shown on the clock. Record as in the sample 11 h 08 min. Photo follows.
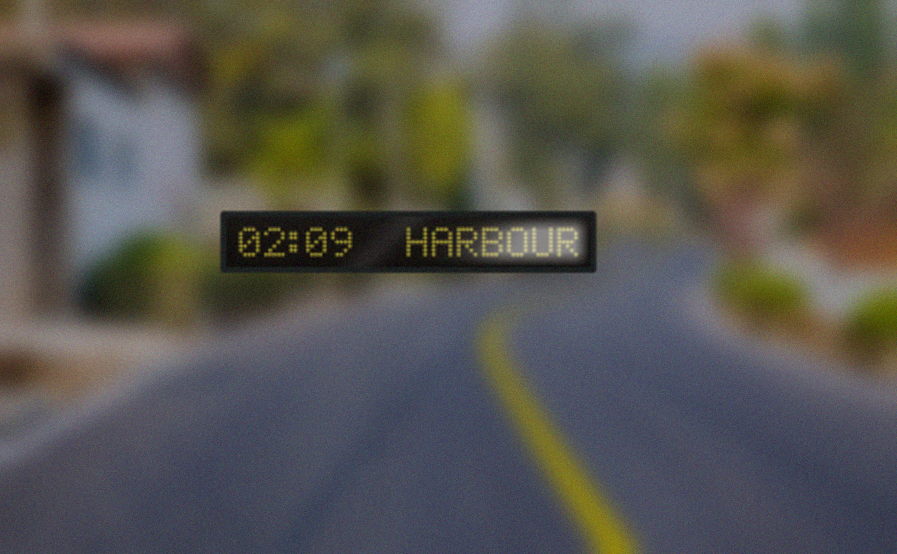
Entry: 2 h 09 min
